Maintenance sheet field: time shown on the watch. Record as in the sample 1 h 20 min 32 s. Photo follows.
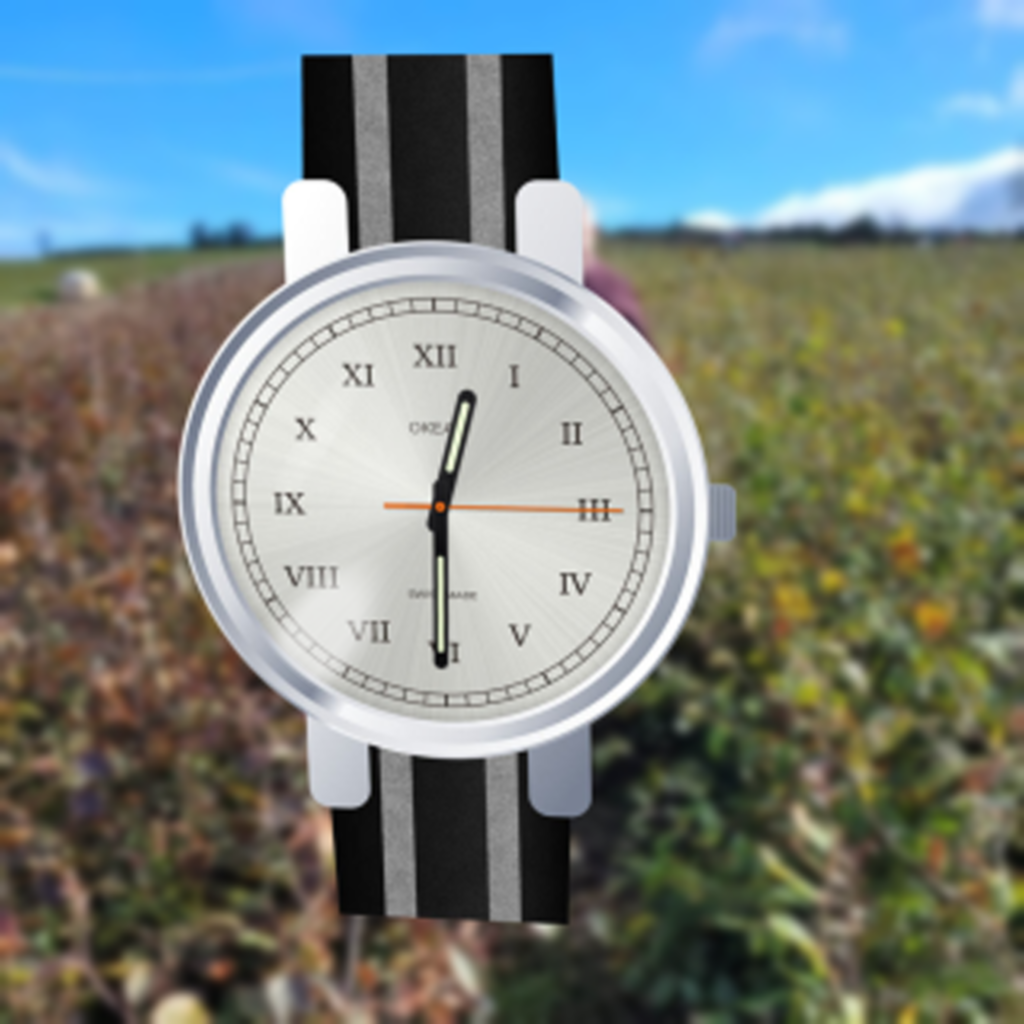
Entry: 12 h 30 min 15 s
